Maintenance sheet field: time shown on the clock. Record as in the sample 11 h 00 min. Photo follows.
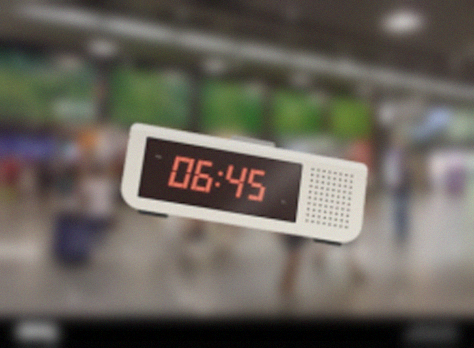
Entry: 6 h 45 min
